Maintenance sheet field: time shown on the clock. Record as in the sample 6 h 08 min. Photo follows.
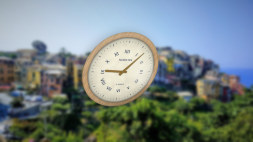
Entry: 9 h 07 min
